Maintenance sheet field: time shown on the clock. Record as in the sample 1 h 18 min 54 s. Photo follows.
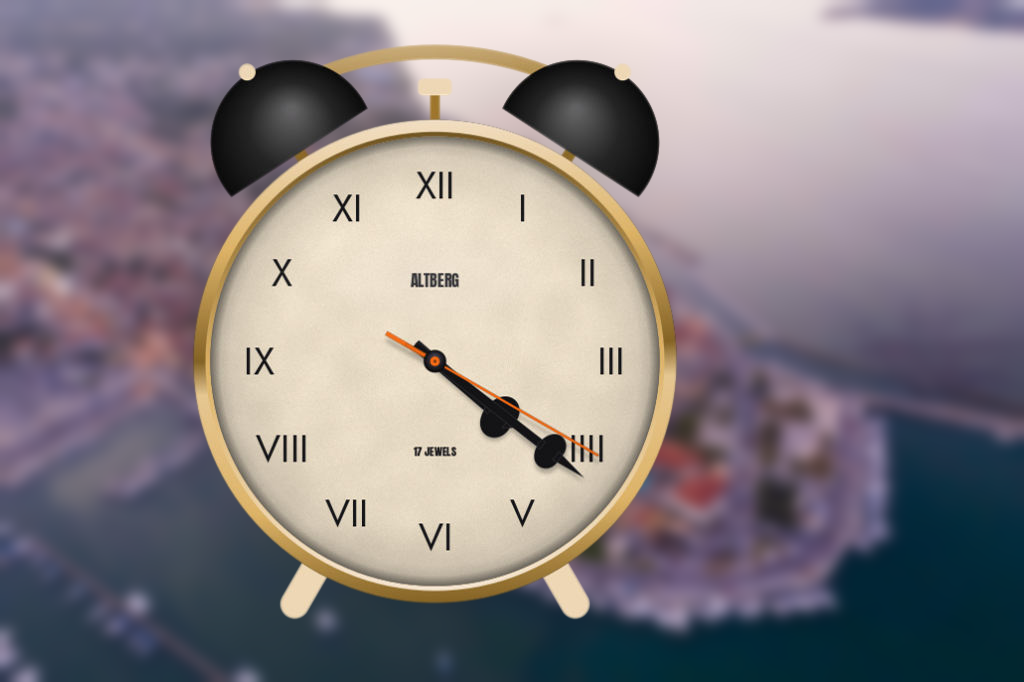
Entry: 4 h 21 min 20 s
